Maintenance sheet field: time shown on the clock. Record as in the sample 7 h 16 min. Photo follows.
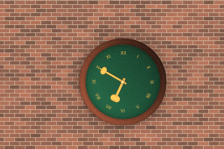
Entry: 6 h 50 min
